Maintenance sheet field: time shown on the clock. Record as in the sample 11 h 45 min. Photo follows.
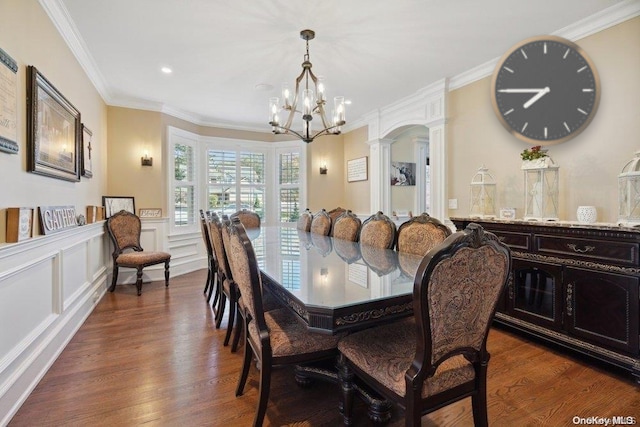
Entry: 7 h 45 min
